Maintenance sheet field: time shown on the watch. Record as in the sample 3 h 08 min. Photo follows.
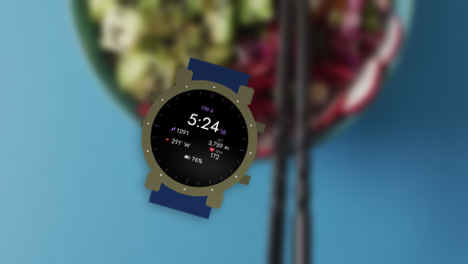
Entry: 5 h 24 min
